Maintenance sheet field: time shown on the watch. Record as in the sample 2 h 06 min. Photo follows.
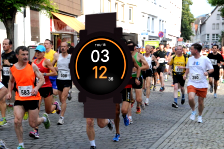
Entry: 3 h 12 min
